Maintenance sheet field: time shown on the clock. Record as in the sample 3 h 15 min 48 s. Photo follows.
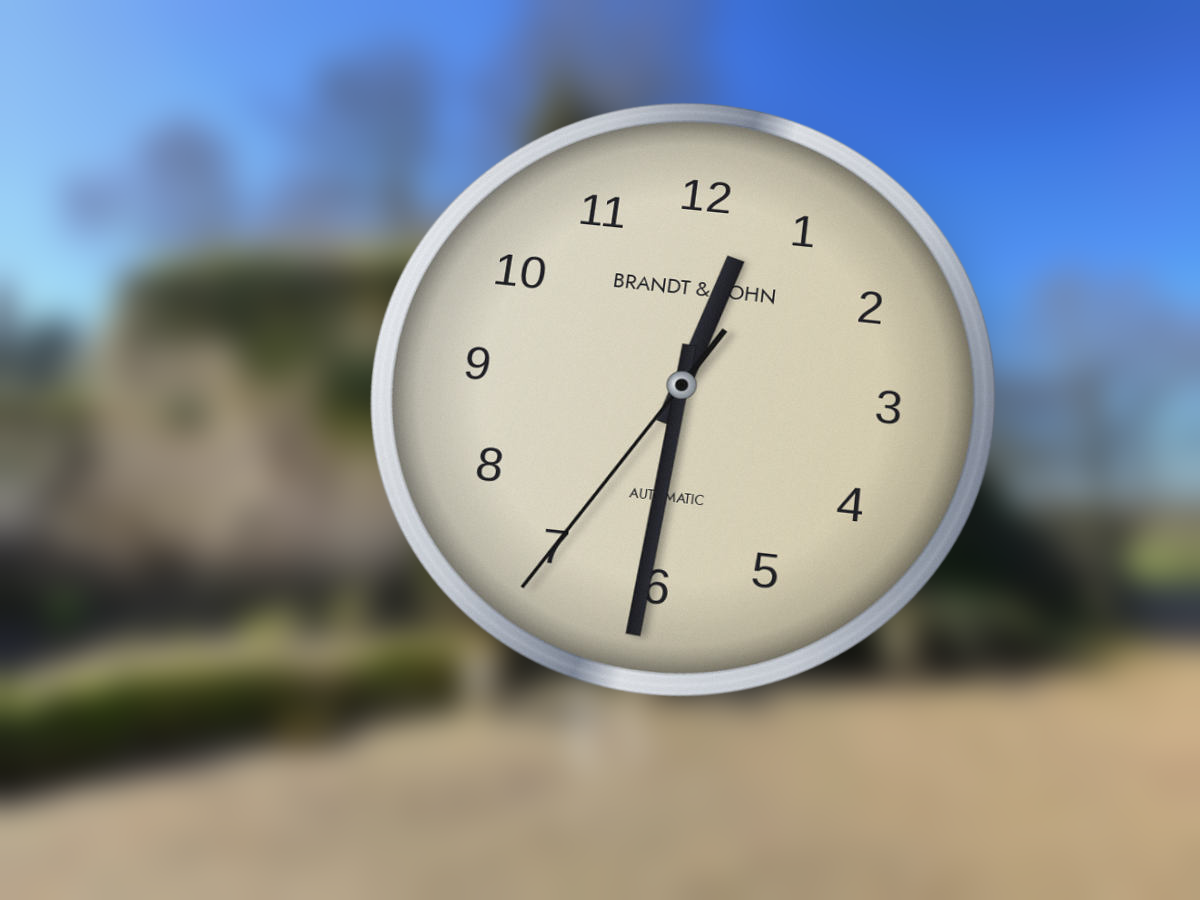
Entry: 12 h 30 min 35 s
